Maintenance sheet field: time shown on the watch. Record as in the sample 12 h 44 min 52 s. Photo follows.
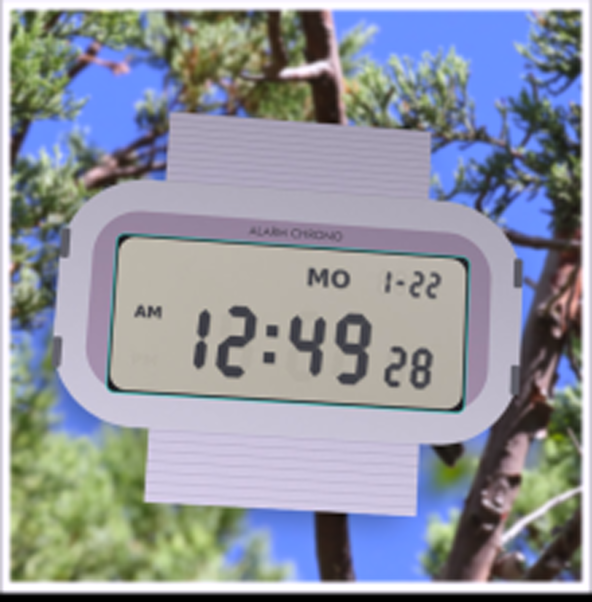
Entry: 12 h 49 min 28 s
